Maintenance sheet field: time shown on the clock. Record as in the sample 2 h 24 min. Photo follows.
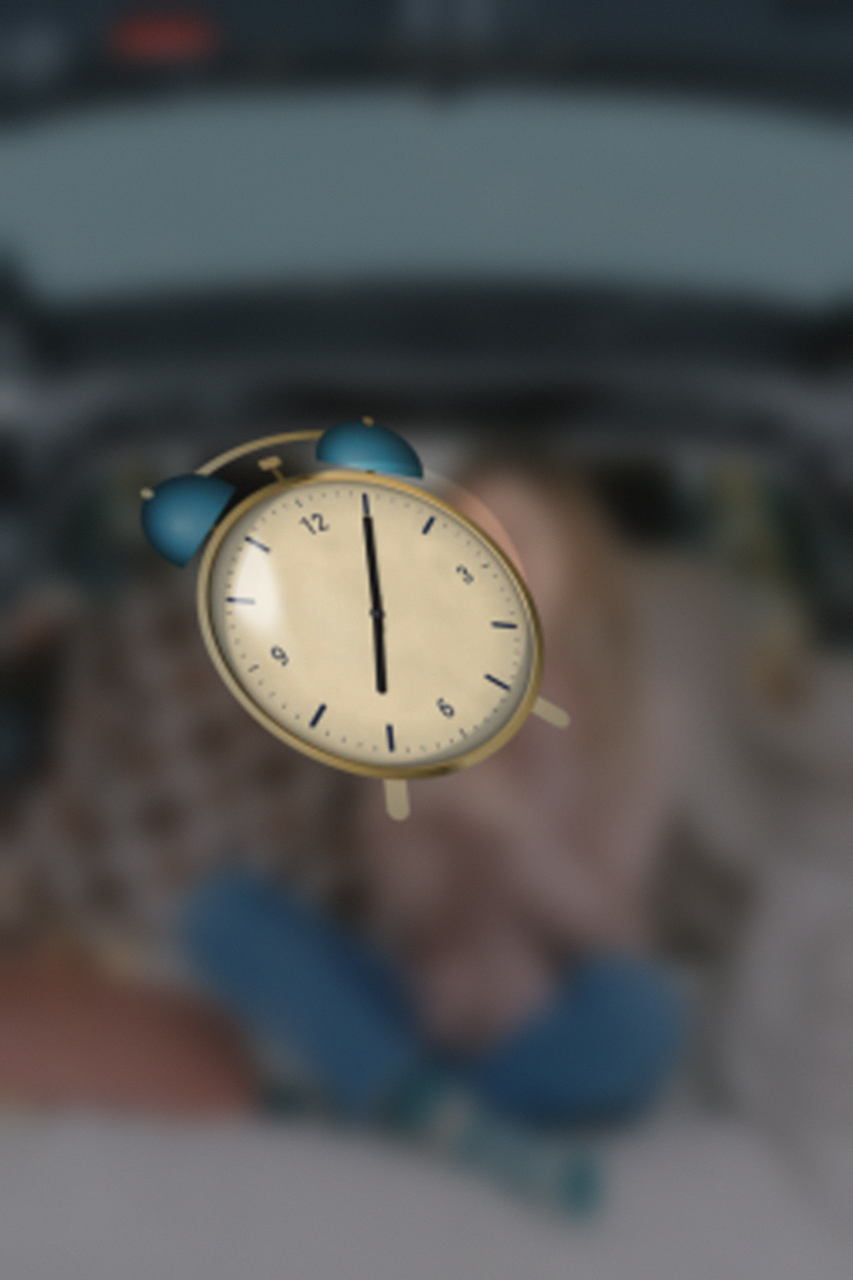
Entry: 7 h 05 min
